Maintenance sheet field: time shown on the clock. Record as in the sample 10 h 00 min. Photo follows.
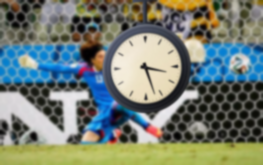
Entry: 3 h 27 min
